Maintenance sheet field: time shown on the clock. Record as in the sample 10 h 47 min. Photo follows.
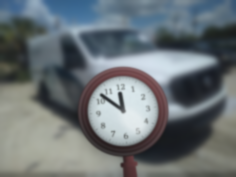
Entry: 11 h 52 min
